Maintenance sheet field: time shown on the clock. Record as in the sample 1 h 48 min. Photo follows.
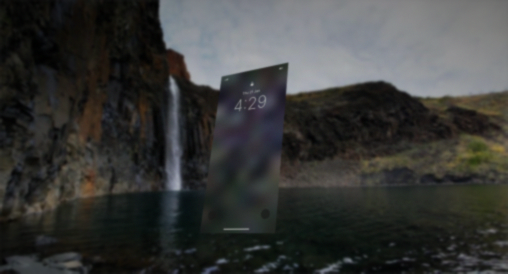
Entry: 4 h 29 min
